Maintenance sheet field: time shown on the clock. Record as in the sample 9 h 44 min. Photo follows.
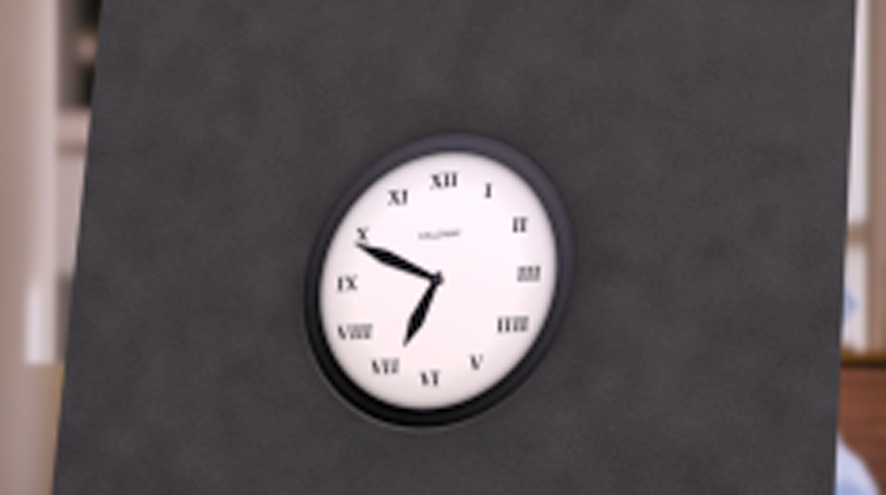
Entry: 6 h 49 min
